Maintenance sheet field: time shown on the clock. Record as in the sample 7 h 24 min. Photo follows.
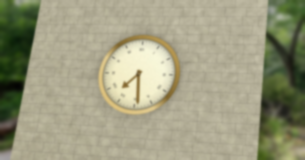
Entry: 7 h 29 min
